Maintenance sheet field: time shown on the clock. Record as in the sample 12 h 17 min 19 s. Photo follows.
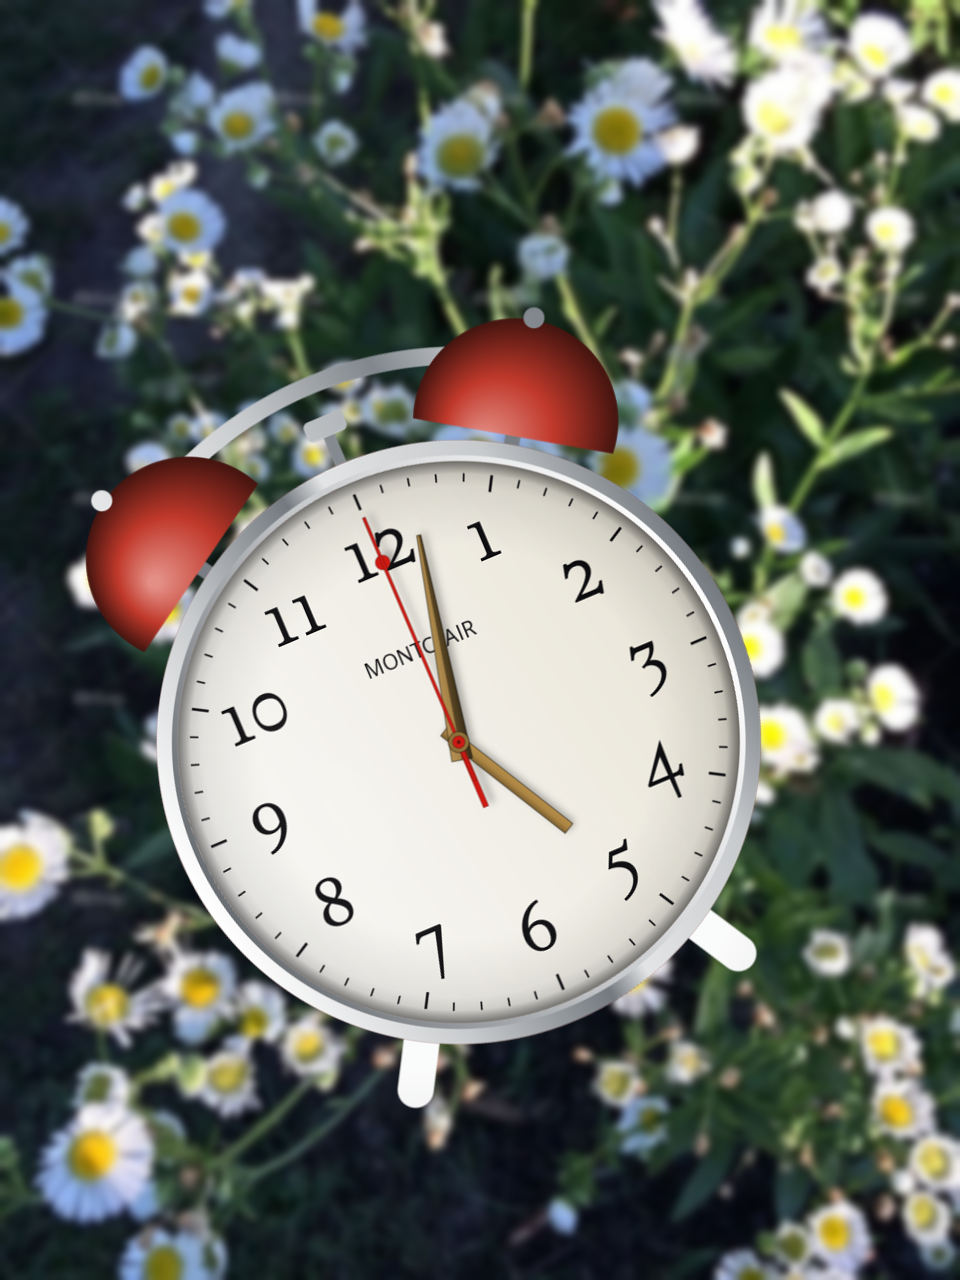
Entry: 5 h 02 min 00 s
